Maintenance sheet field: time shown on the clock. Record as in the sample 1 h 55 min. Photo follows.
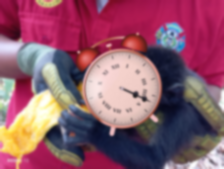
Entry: 4 h 22 min
